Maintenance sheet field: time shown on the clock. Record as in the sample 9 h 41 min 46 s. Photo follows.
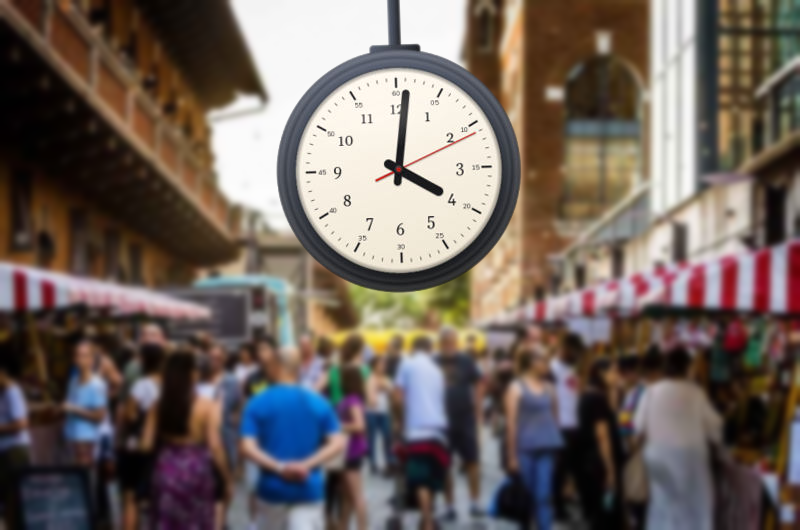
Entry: 4 h 01 min 11 s
